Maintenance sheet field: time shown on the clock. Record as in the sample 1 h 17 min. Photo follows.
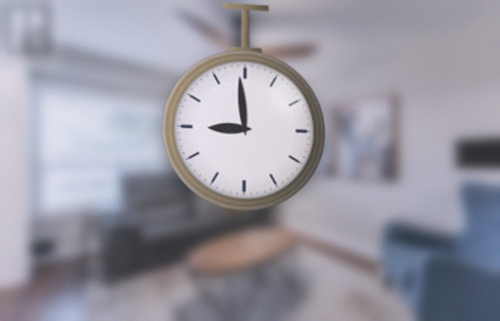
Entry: 8 h 59 min
